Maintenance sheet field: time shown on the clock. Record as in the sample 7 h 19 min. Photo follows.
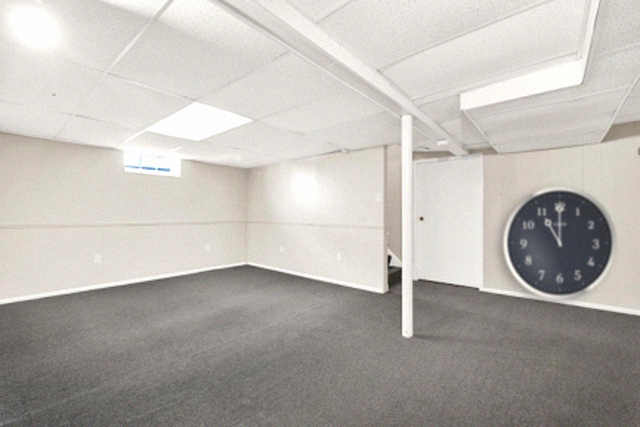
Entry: 11 h 00 min
